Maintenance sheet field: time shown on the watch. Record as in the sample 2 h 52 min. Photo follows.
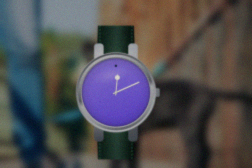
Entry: 12 h 11 min
